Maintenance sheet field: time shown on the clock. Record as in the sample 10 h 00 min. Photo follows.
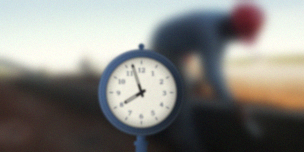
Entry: 7 h 57 min
